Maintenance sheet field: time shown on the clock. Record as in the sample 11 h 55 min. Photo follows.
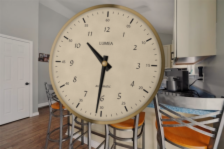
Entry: 10 h 31 min
